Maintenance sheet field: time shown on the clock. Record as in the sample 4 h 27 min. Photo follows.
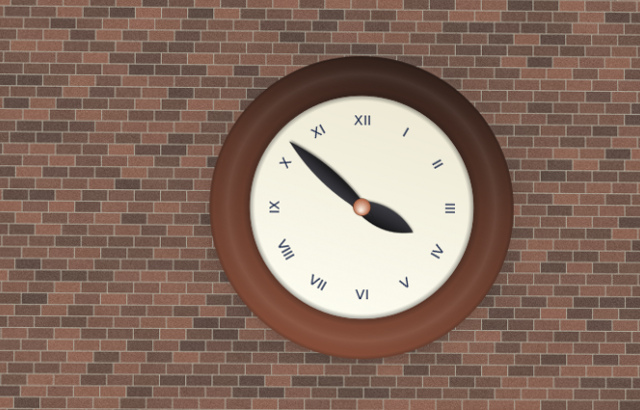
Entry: 3 h 52 min
